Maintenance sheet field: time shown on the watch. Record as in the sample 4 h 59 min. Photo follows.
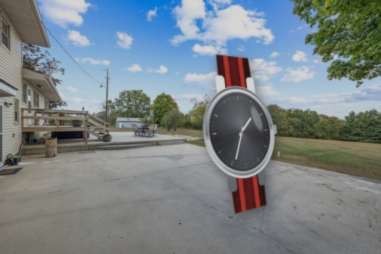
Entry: 1 h 34 min
